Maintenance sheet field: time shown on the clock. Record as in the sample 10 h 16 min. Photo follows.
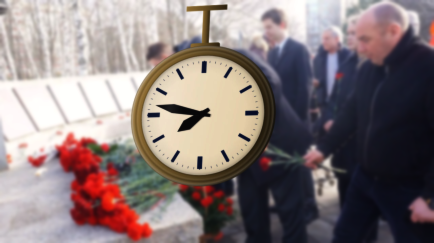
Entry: 7 h 47 min
